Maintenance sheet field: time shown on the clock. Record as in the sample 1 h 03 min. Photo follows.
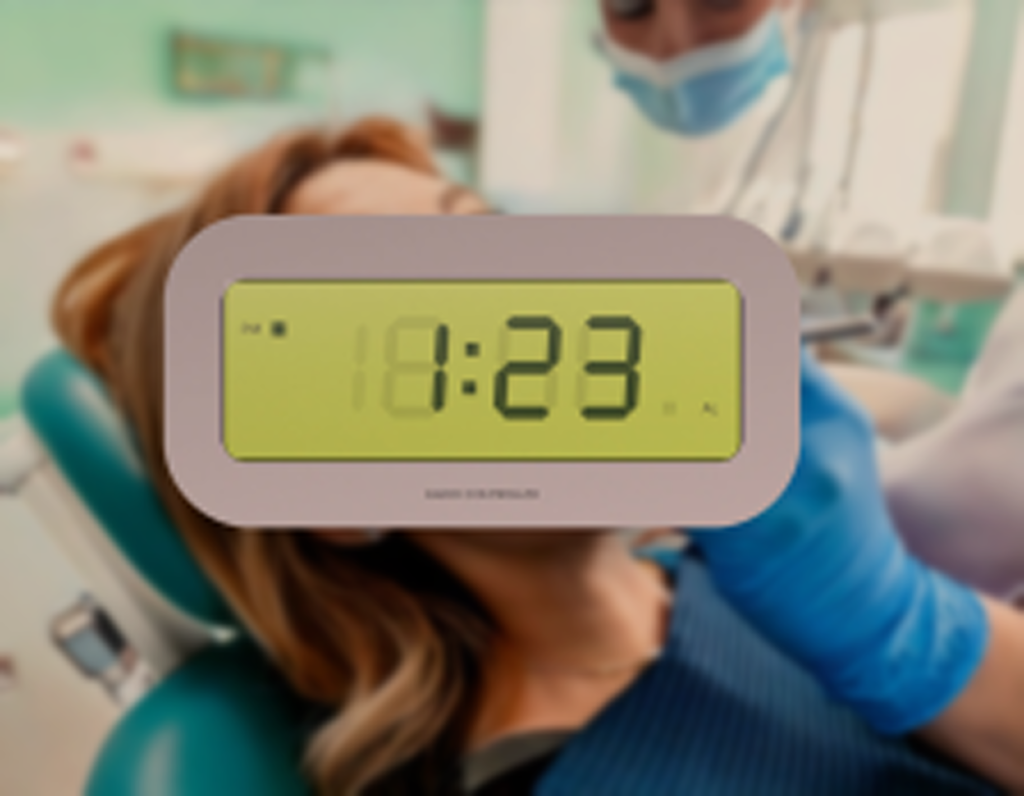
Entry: 1 h 23 min
